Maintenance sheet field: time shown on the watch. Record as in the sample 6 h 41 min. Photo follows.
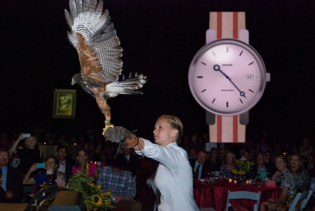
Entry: 10 h 23 min
